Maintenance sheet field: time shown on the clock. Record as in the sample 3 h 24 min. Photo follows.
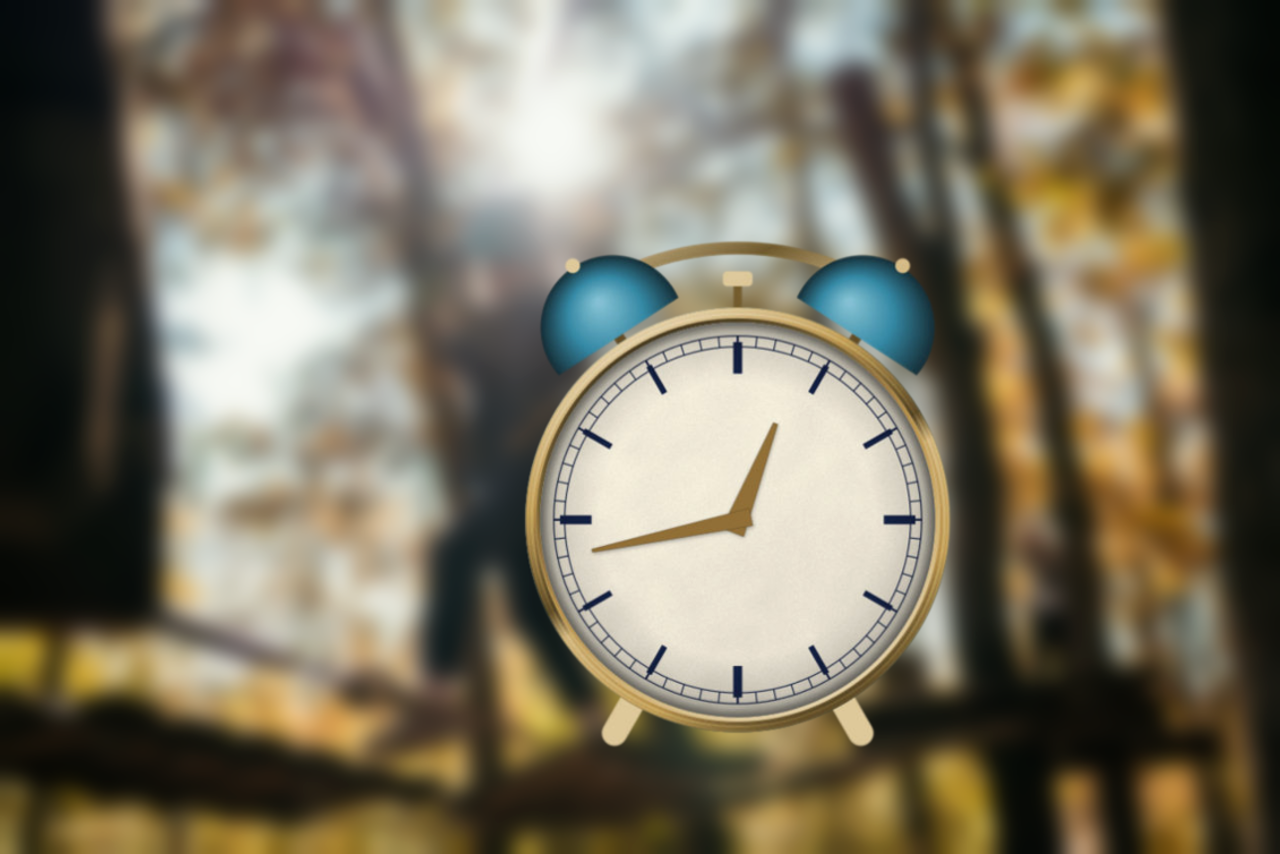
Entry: 12 h 43 min
